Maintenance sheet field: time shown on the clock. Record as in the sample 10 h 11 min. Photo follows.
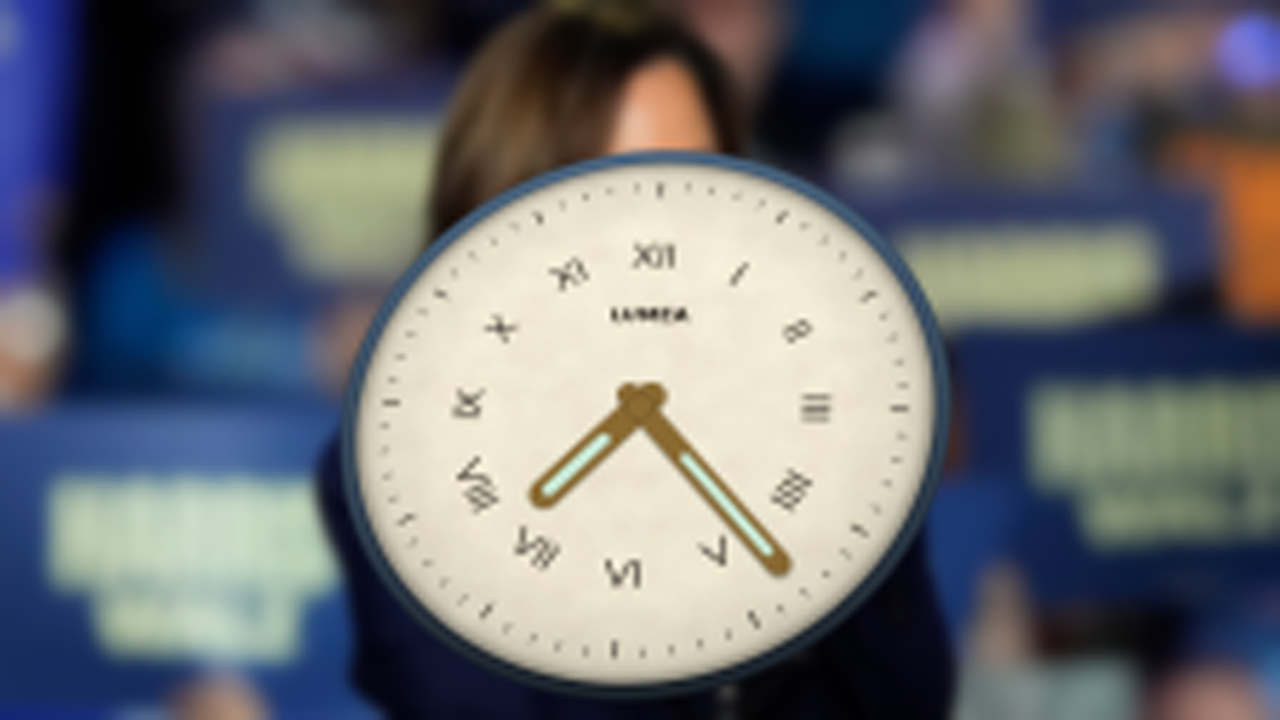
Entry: 7 h 23 min
